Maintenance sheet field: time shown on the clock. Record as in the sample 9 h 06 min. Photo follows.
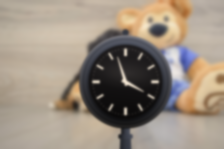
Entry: 3 h 57 min
